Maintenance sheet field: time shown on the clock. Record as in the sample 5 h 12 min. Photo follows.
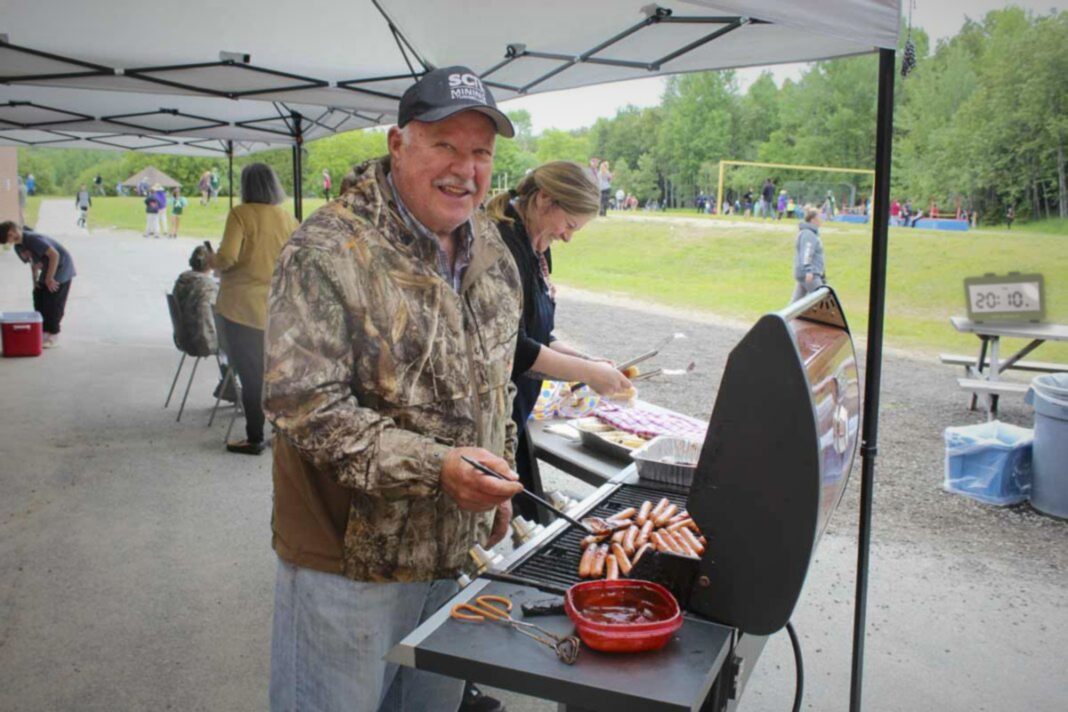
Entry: 20 h 10 min
